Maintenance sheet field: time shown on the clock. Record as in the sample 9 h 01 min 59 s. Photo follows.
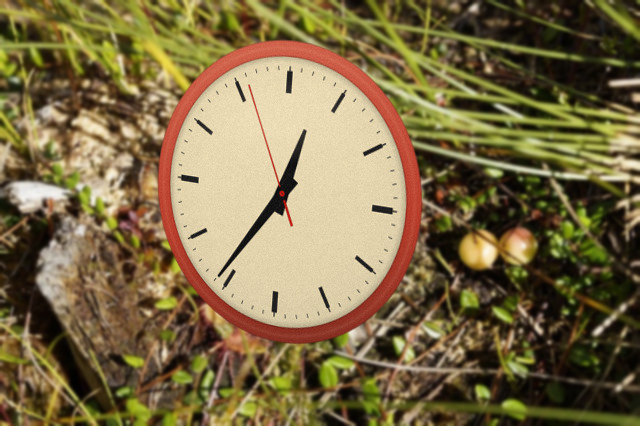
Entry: 12 h 35 min 56 s
